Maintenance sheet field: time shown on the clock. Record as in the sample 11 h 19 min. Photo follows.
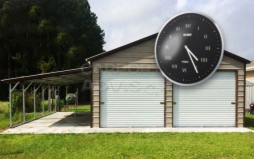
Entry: 4 h 25 min
